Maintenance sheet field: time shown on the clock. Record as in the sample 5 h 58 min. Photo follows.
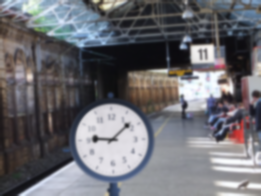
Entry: 9 h 08 min
